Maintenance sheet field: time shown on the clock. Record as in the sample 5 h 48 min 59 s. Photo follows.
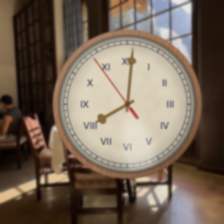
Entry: 8 h 00 min 54 s
